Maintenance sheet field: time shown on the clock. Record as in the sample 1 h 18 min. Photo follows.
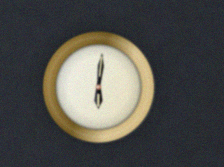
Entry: 6 h 01 min
